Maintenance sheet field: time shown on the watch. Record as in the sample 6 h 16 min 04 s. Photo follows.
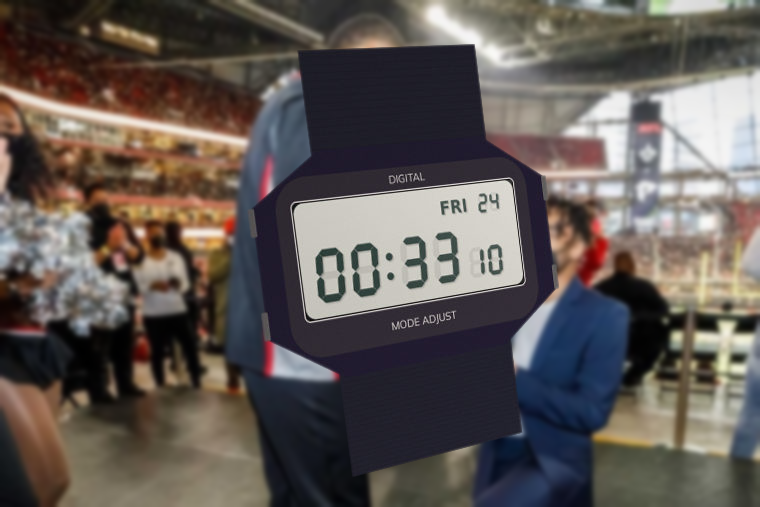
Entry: 0 h 33 min 10 s
